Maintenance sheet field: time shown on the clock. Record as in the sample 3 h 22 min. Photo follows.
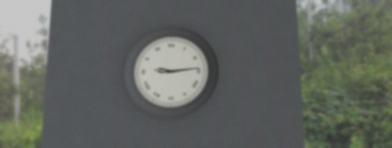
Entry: 9 h 14 min
